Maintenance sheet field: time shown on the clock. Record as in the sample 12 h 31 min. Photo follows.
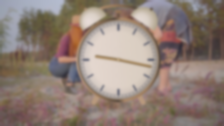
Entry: 9 h 17 min
